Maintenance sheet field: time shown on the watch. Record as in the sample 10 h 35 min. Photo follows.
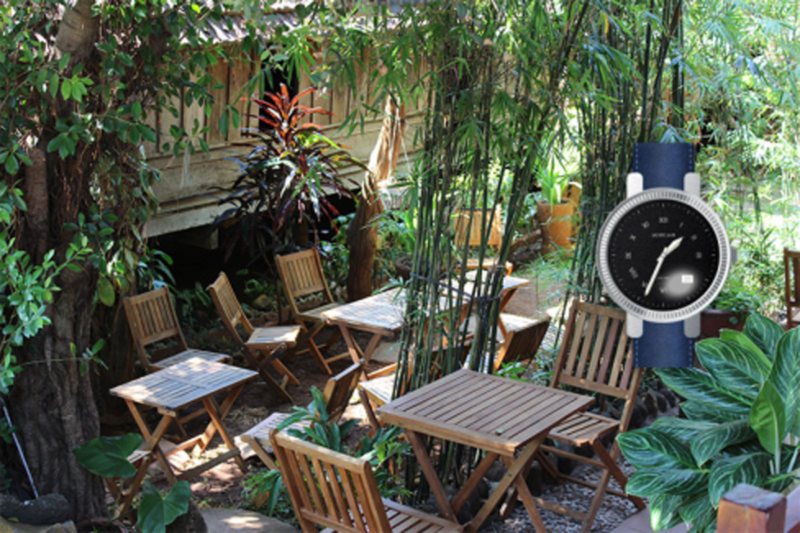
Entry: 1 h 34 min
